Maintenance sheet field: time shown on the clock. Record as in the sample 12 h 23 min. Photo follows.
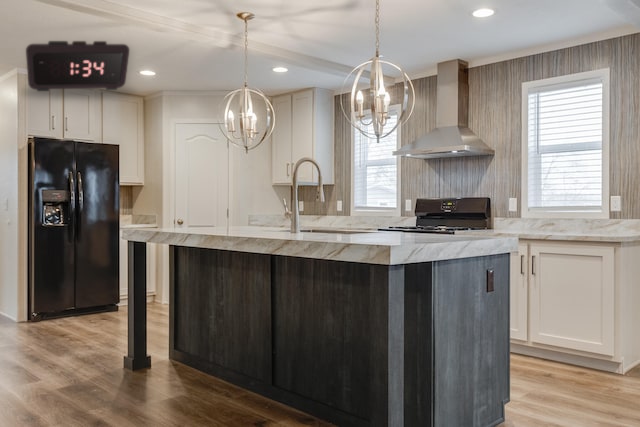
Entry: 1 h 34 min
